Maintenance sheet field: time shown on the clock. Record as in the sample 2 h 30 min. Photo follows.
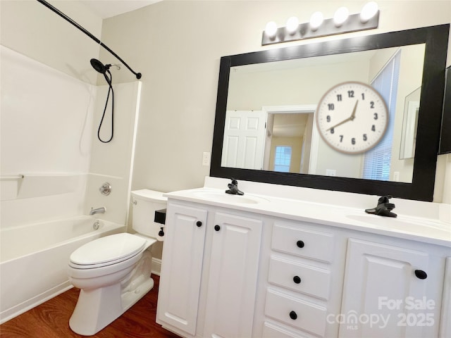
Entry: 12 h 41 min
